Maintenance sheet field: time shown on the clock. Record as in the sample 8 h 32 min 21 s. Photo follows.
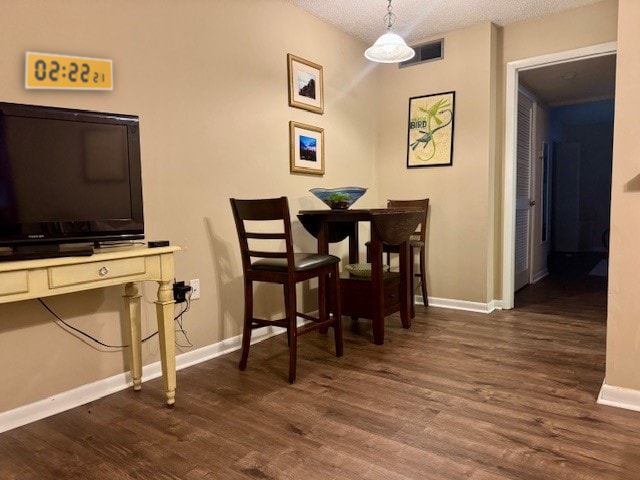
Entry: 2 h 22 min 21 s
